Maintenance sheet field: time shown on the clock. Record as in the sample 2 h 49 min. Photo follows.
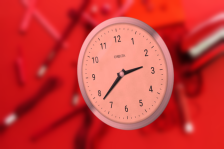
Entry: 2 h 38 min
